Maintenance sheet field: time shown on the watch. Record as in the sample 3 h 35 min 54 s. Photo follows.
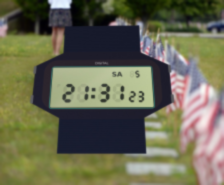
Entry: 21 h 31 min 23 s
